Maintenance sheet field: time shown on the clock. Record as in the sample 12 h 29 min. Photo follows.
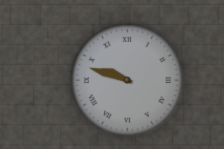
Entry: 9 h 48 min
